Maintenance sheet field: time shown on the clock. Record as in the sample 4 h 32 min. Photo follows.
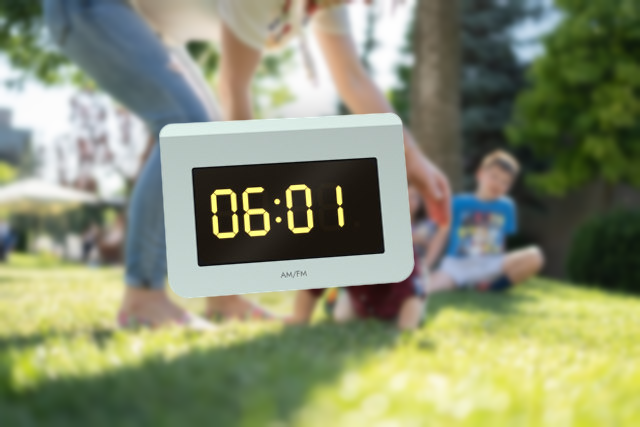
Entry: 6 h 01 min
